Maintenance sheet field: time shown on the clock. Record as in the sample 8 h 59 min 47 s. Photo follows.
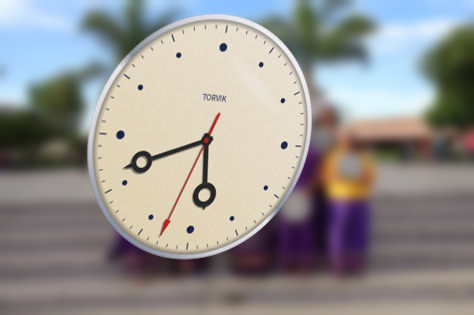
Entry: 5 h 41 min 33 s
